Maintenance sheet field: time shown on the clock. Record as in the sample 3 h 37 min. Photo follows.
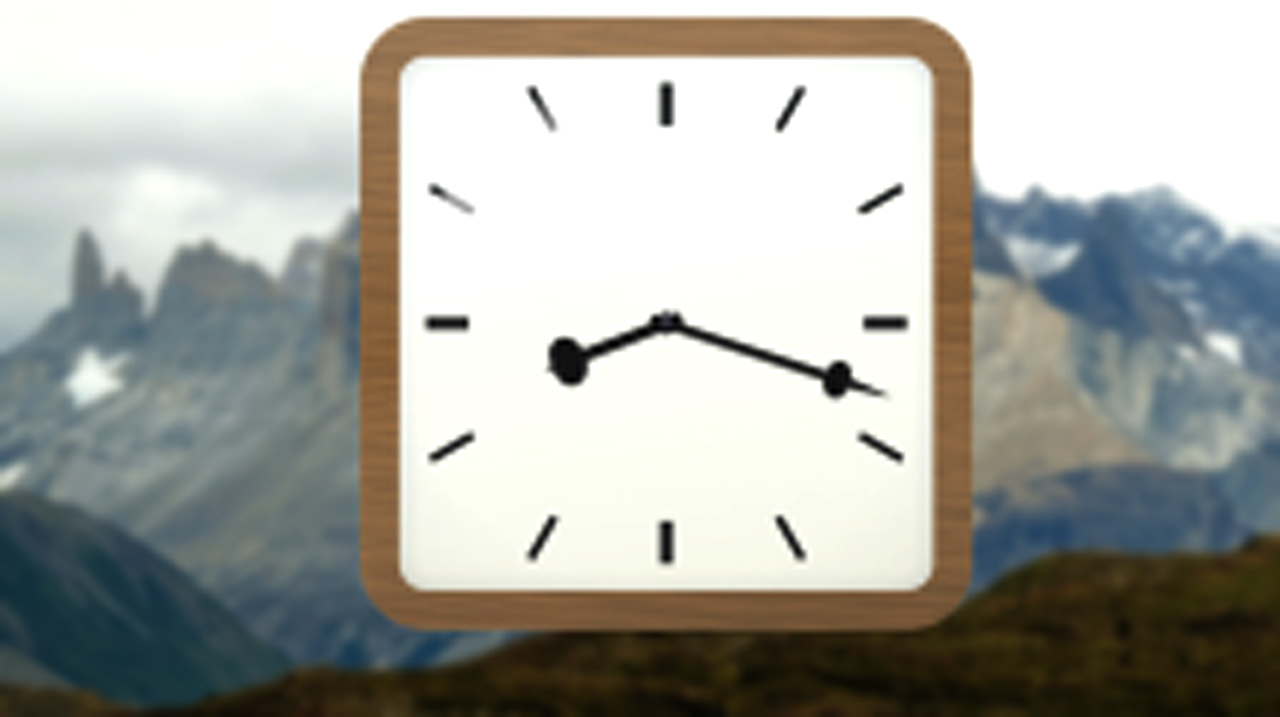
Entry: 8 h 18 min
